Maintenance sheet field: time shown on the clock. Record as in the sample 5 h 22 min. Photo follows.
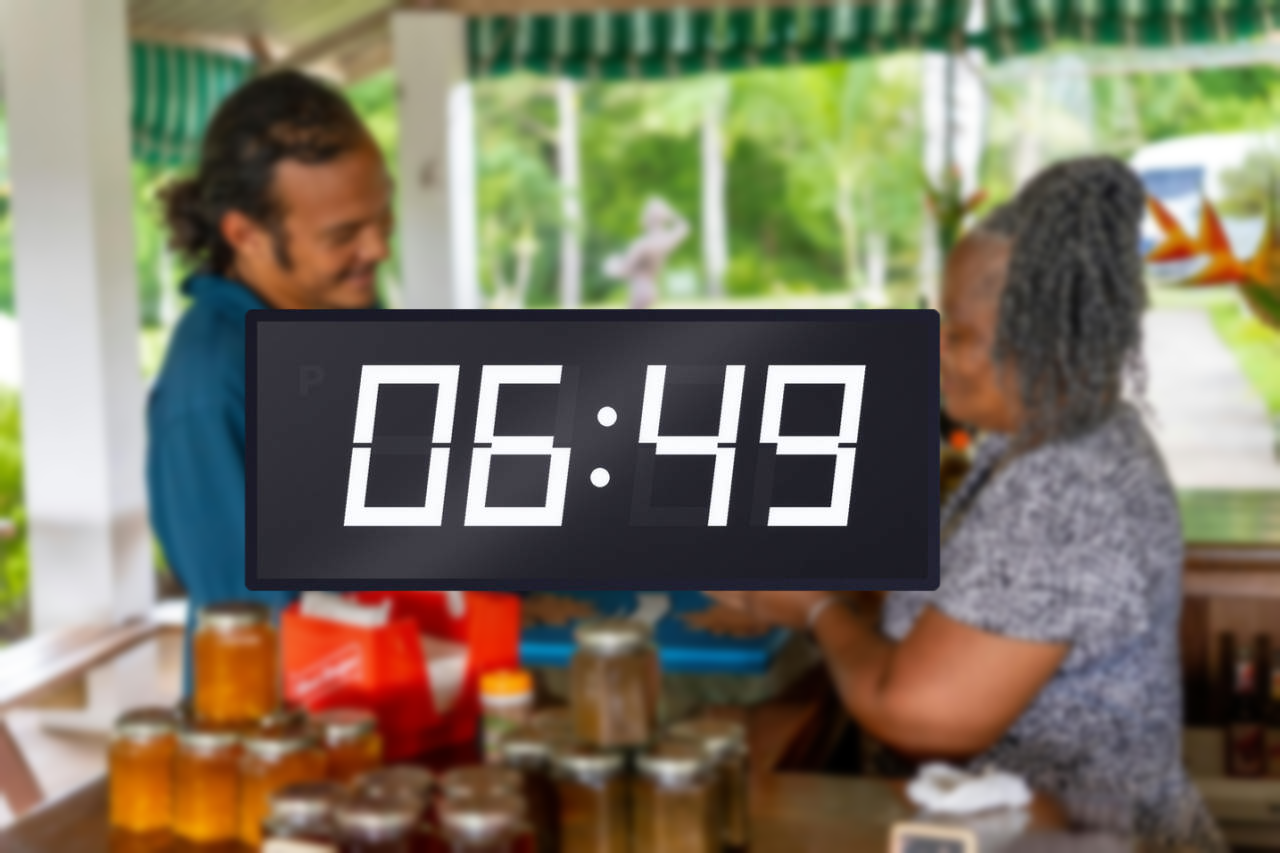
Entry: 6 h 49 min
